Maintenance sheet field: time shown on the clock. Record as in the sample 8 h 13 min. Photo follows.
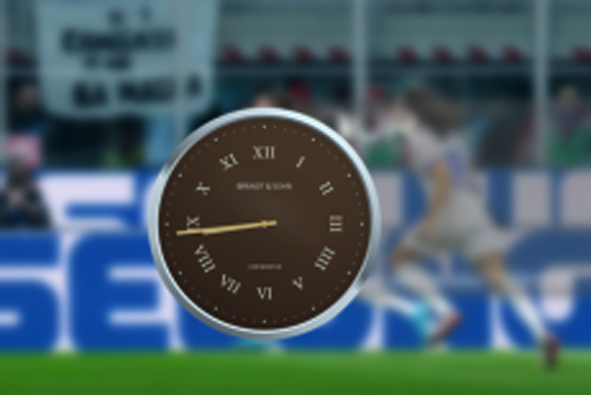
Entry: 8 h 44 min
